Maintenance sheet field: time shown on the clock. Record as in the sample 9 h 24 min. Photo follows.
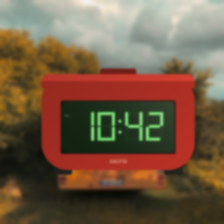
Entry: 10 h 42 min
